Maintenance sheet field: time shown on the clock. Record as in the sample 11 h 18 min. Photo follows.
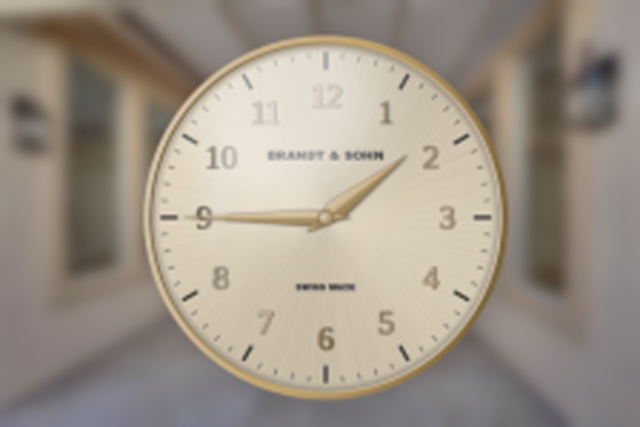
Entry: 1 h 45 min
